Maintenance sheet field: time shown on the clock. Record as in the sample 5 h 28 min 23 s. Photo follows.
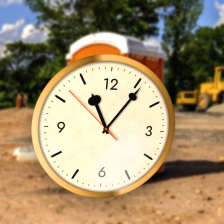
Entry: 11 h 05 min 52 s
